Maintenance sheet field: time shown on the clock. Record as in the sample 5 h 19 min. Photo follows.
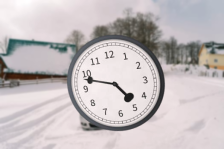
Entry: 4 h 48 min
